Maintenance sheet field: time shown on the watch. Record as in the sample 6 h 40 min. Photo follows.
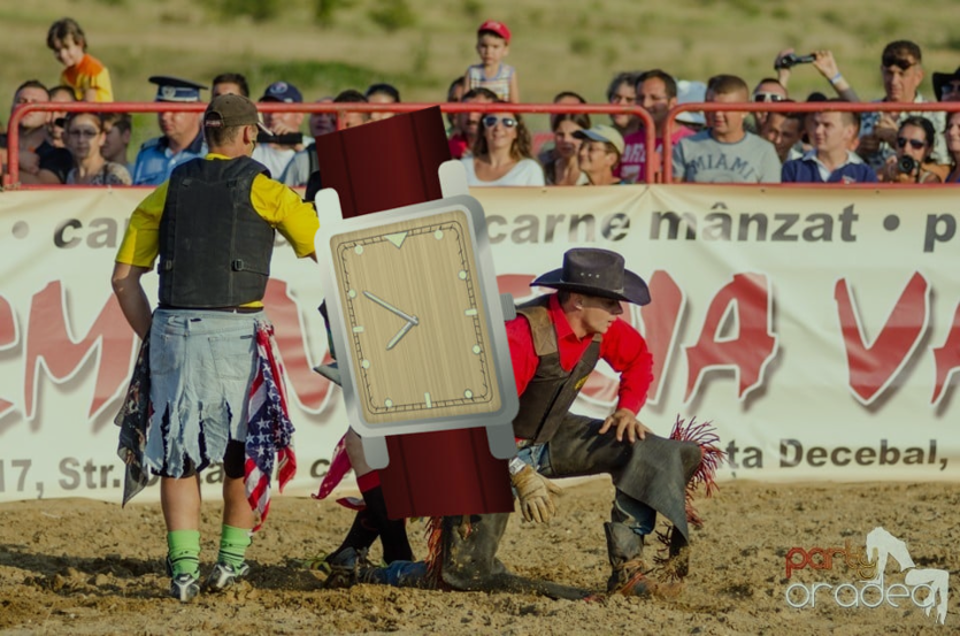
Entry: 7 h 51 min
